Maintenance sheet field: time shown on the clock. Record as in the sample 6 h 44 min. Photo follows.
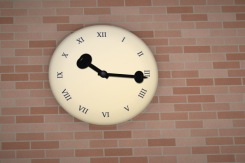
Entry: 10 h 16 min
